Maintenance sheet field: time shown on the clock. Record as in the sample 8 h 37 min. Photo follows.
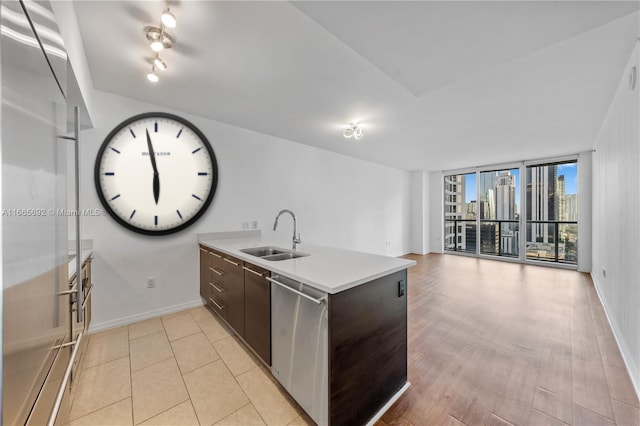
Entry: 5 h 58 min
